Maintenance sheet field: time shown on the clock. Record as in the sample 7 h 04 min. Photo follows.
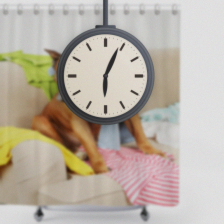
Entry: 6 h 04 min
